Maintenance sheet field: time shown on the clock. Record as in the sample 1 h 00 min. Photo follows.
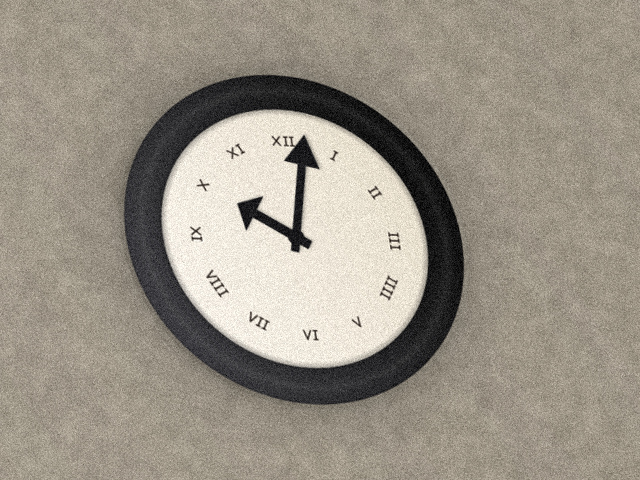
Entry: 10 h 02 min
